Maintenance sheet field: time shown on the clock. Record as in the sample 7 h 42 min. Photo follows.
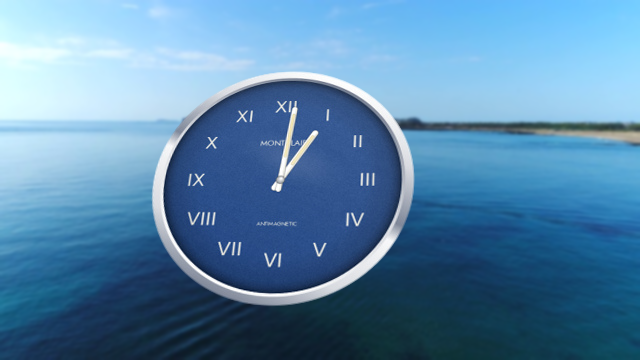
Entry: 1 h 01 min
